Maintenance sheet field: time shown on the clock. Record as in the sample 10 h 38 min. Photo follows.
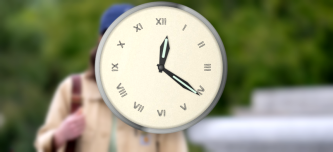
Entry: 12 h 21 min
